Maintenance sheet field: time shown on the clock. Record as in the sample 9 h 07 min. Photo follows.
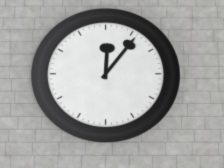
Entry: 12 h 06 min
